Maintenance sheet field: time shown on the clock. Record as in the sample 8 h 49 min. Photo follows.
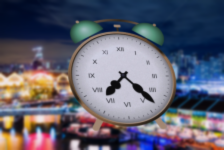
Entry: 7 h 23 min
